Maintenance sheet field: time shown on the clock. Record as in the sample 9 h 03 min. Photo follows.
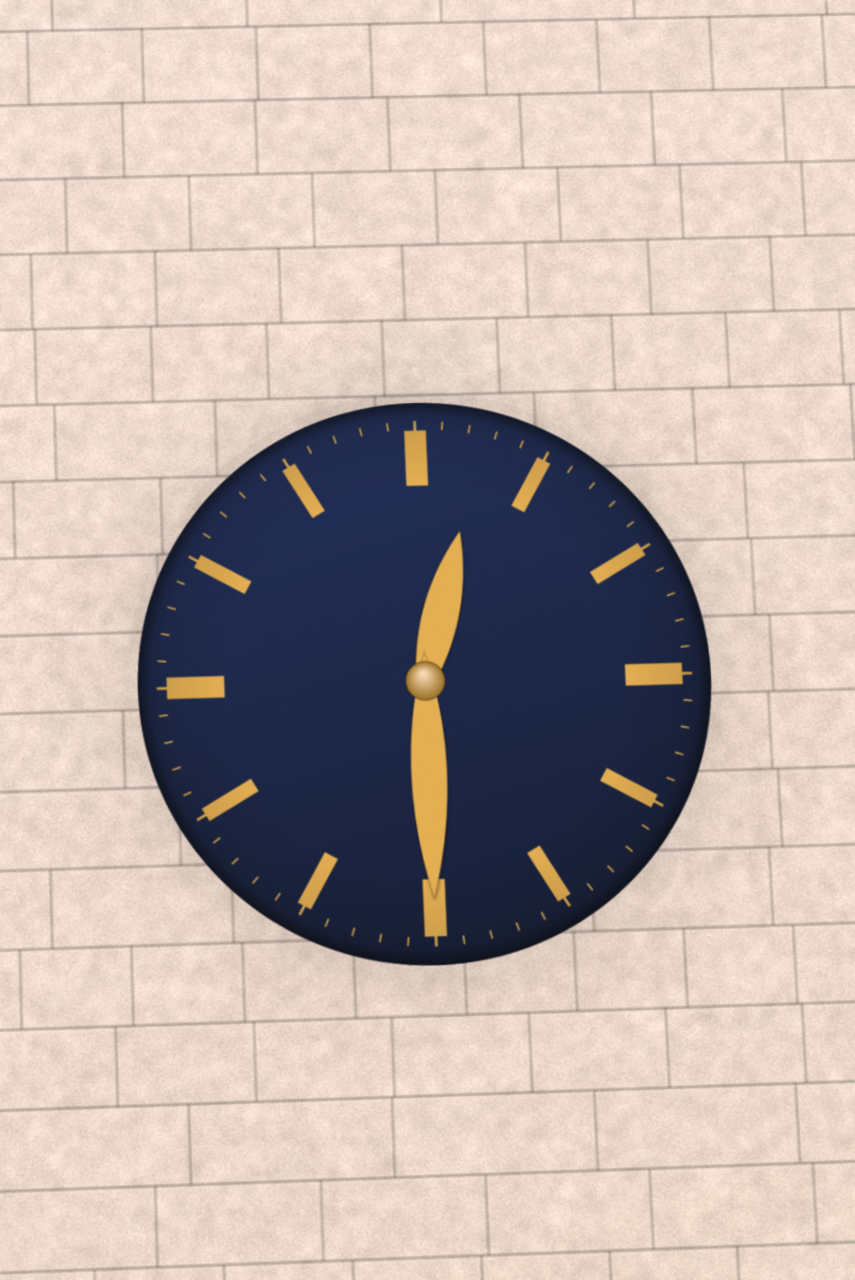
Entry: 12 h 30 min
